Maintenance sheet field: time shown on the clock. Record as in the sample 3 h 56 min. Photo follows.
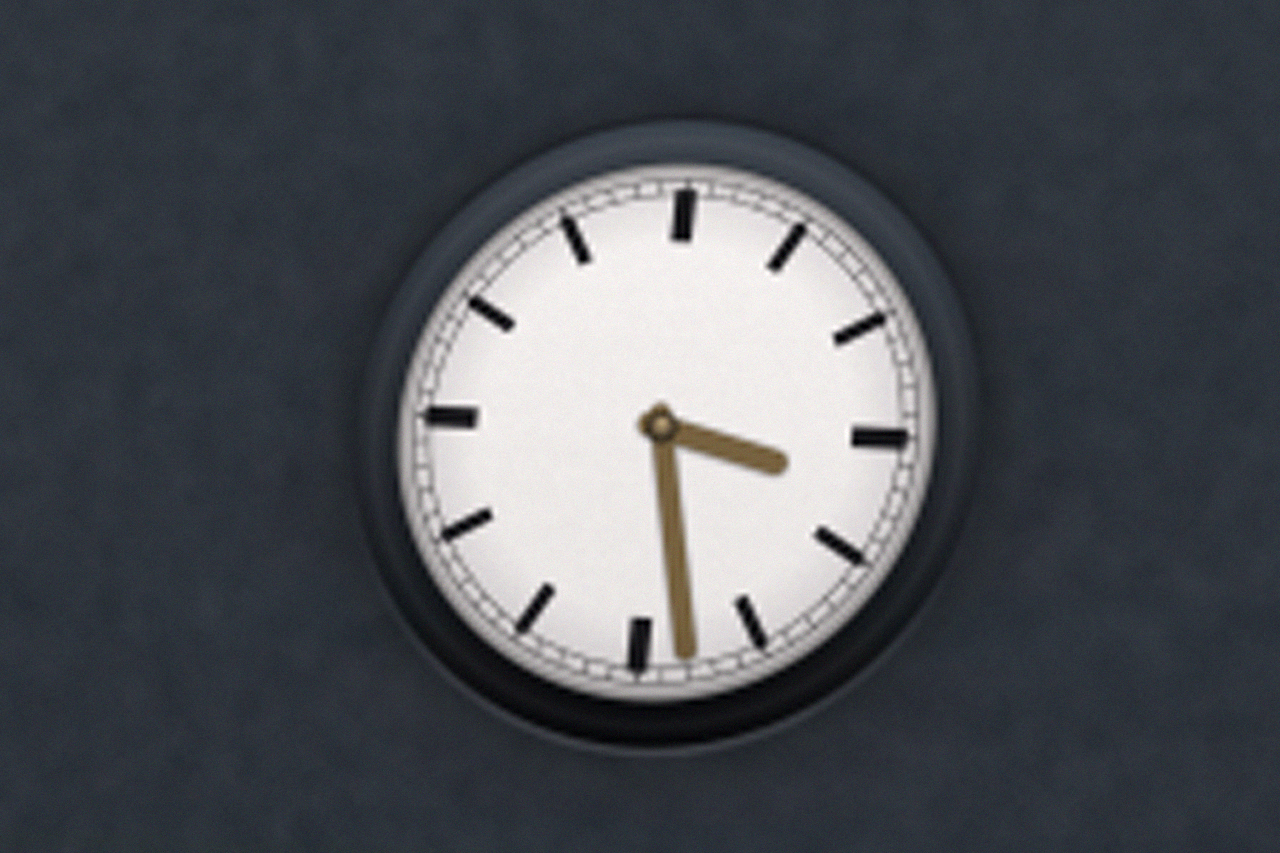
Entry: 3 h 28 min
